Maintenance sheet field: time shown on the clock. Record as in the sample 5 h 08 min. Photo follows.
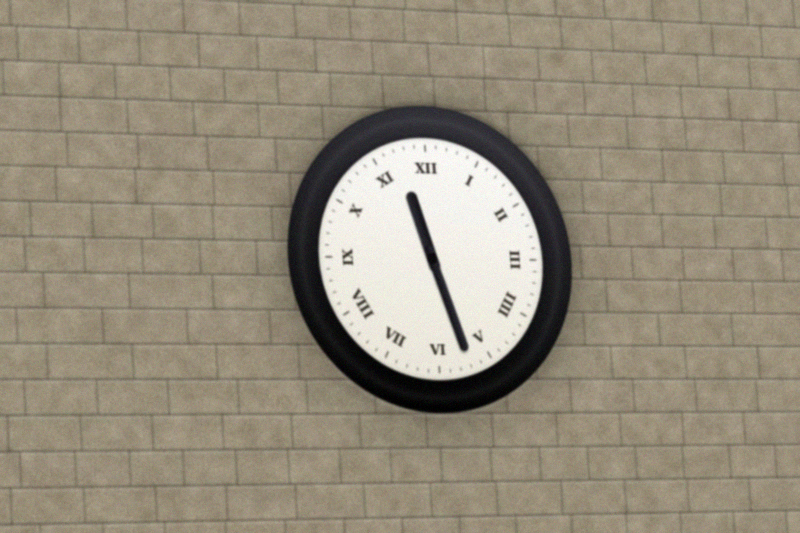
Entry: 11 h 27 min
